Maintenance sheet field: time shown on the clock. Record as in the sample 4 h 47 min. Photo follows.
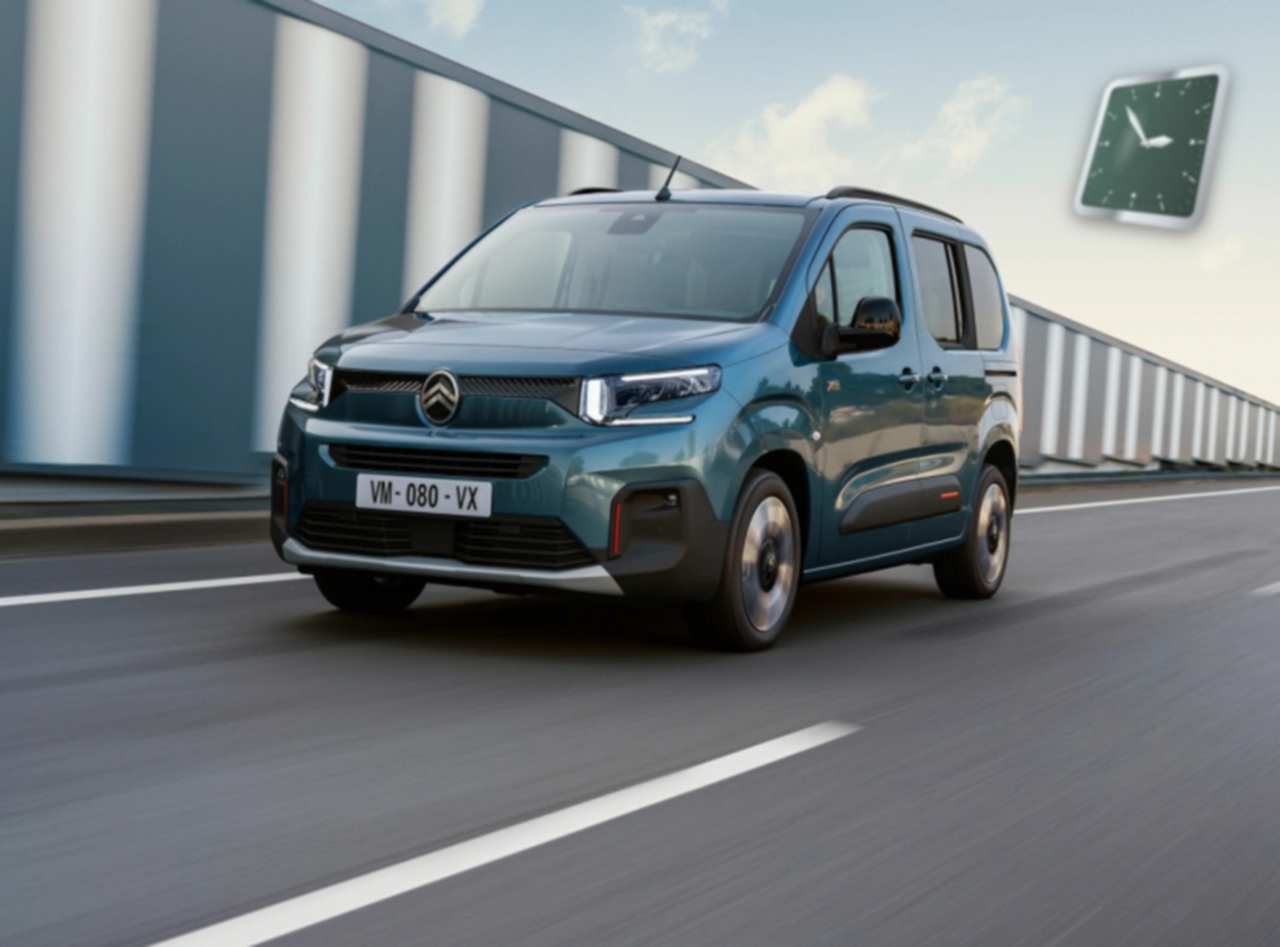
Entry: 2 h 53 min
